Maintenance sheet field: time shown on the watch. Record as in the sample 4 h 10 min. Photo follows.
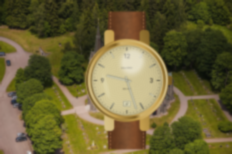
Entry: 9 h 27 min
